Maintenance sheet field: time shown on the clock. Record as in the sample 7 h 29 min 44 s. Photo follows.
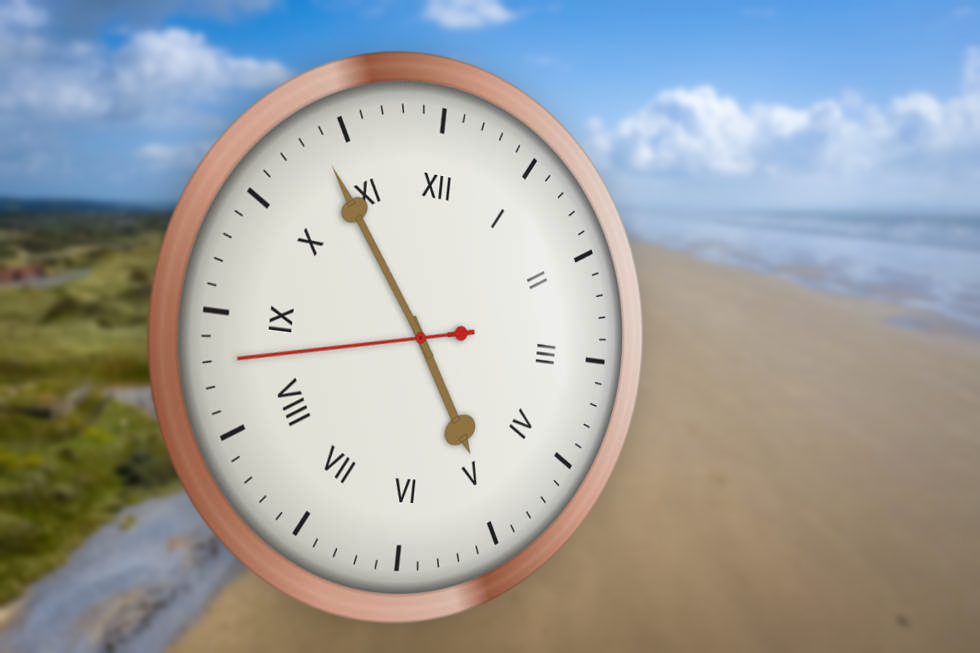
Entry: 4 h 53 min 43 s
